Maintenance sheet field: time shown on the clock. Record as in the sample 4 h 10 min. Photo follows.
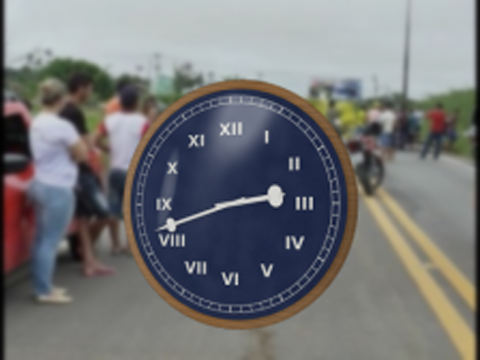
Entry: 2 h 42 min
